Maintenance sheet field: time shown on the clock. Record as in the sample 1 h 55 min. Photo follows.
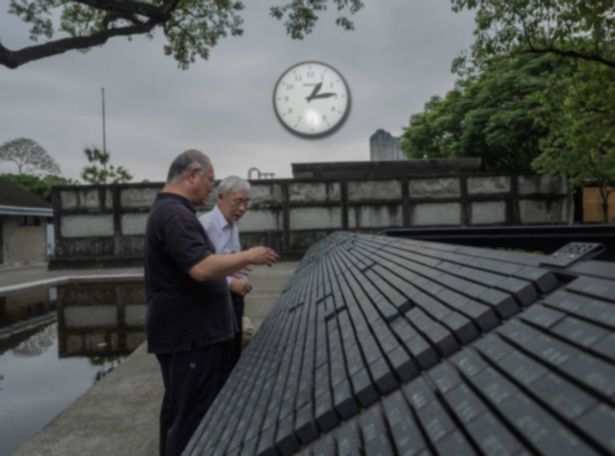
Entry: 1 h 14 min
